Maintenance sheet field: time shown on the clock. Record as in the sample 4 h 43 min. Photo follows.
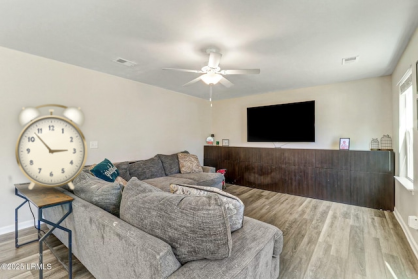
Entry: 2 h 53 min
